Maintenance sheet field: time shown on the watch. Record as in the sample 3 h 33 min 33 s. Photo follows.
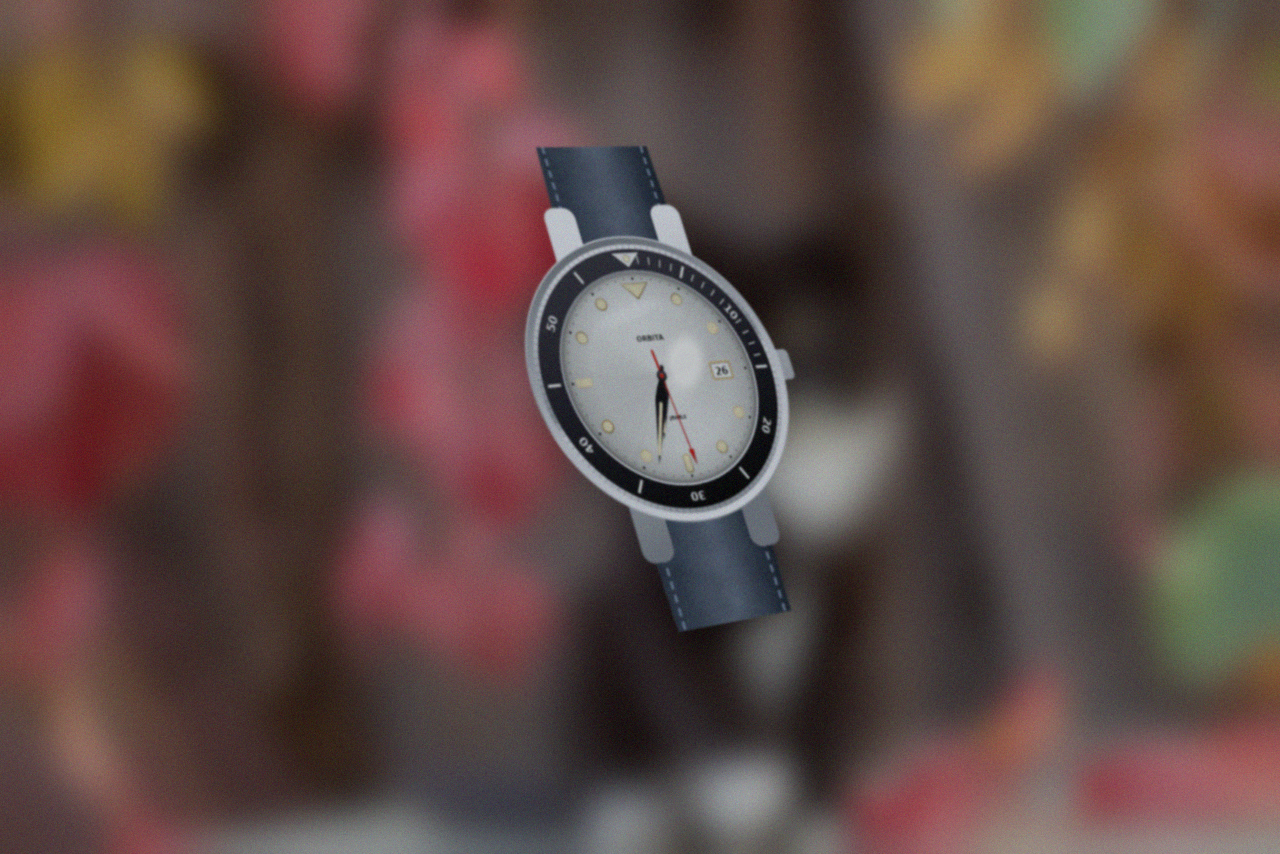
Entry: 6 h 33 min 29 s
